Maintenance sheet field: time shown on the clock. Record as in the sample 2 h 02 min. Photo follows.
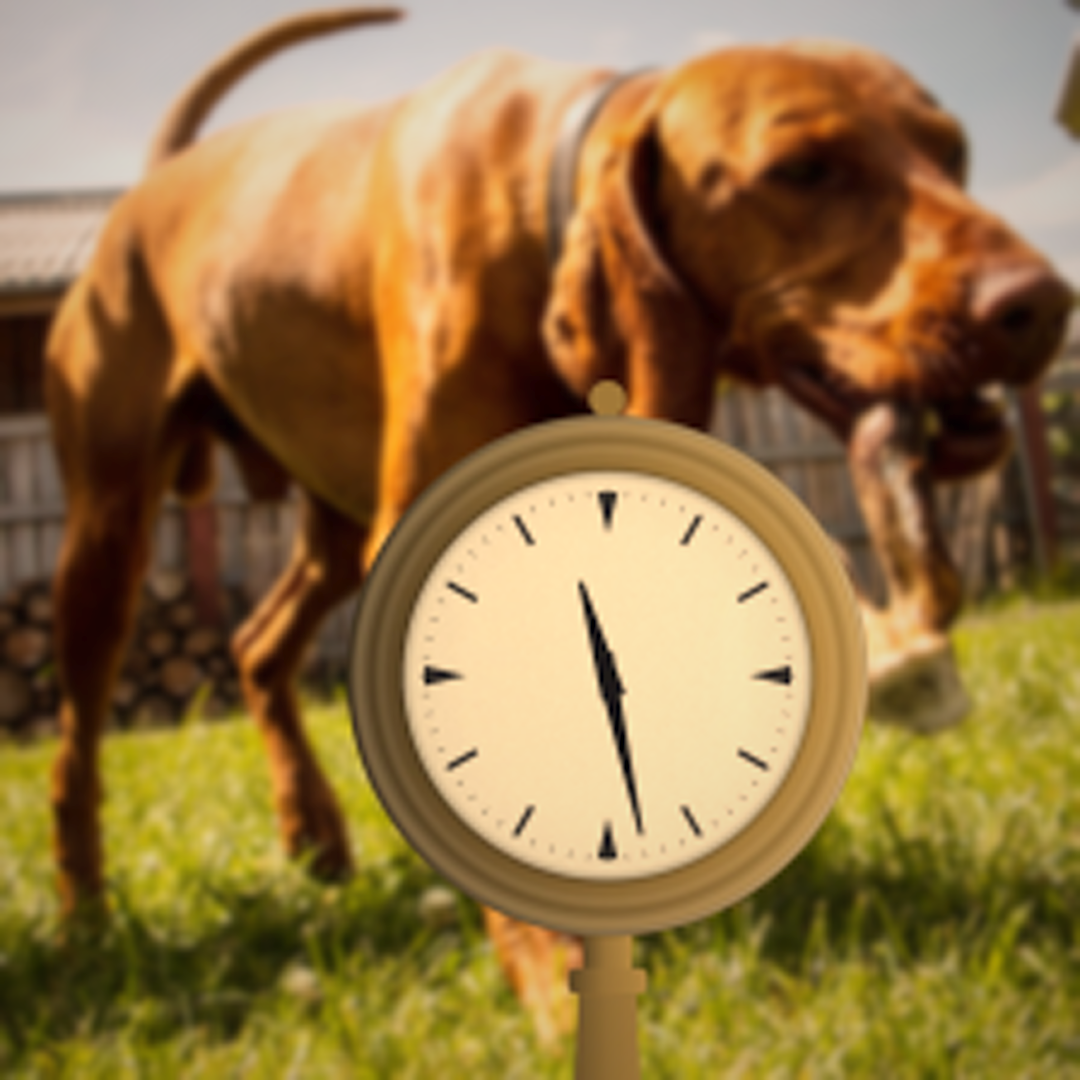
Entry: 11 h 28 min
